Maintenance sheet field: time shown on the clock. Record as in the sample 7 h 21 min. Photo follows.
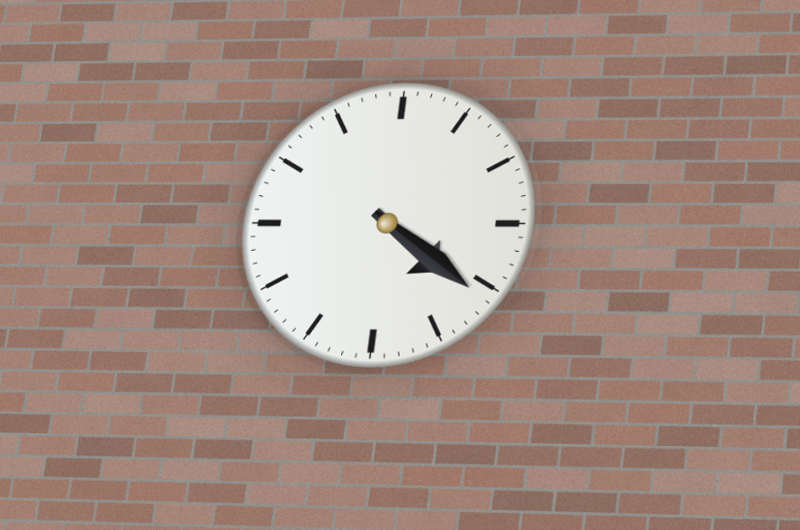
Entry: 4 h 21 min
